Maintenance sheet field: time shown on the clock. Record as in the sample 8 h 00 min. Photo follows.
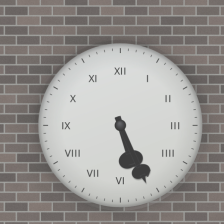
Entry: 5 h 26 min
